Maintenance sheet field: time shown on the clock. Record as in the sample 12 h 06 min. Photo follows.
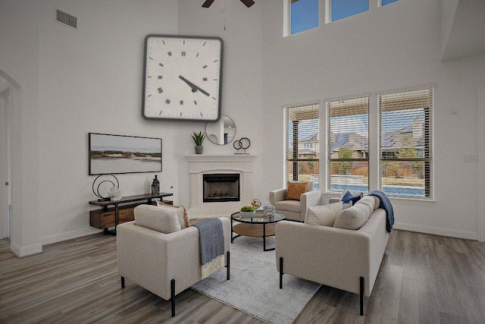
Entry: 4 h 20 min
